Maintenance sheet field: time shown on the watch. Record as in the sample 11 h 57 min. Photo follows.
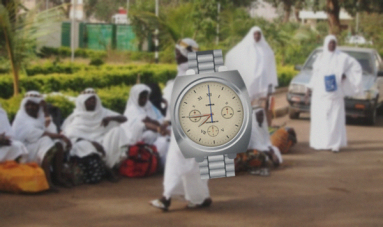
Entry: 7 h 45 min
